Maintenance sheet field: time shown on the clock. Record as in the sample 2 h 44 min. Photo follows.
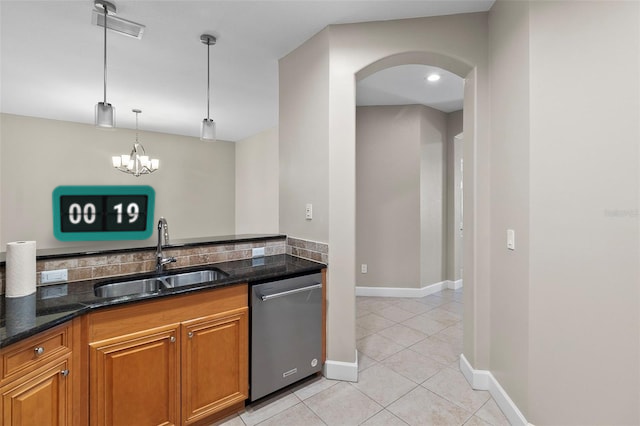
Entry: 0 h 19 min
